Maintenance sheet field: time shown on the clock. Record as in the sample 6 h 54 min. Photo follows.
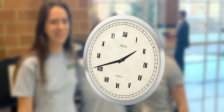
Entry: 1 h 41 min
